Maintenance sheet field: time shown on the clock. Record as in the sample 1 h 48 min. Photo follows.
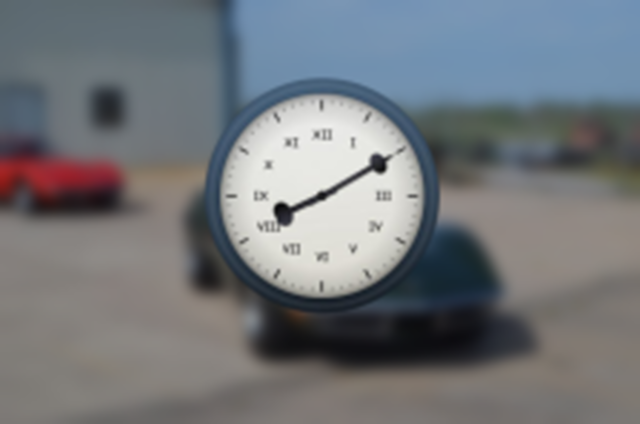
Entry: 8 h 10 min
